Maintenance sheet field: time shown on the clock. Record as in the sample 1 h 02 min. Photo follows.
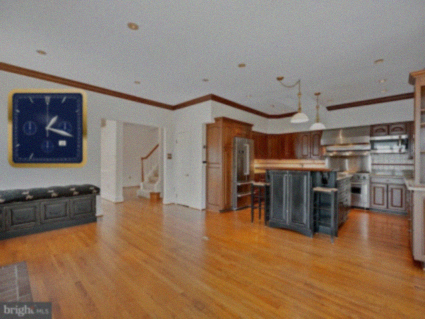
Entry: 1 h 18 min
